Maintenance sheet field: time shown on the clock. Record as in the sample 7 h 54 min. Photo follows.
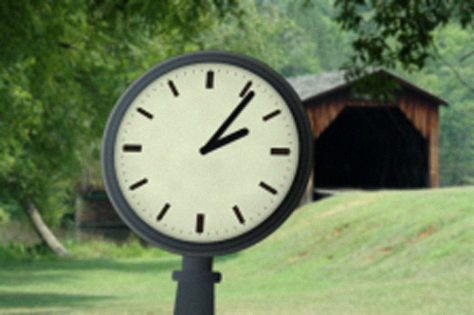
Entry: 2 h 06 min
